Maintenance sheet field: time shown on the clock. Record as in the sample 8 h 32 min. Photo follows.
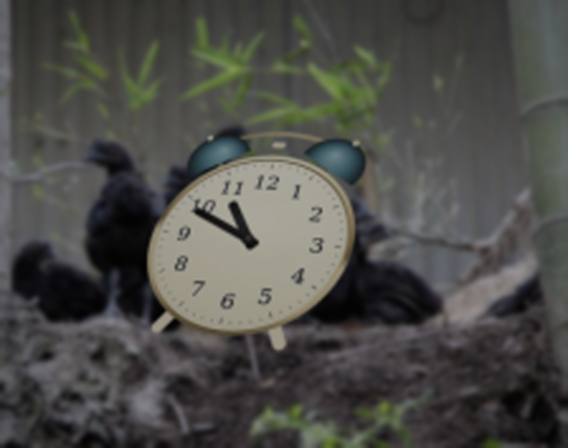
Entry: 10 h 49 min
